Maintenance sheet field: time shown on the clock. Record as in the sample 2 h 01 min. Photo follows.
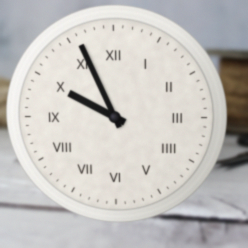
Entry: 9 h 56 min
